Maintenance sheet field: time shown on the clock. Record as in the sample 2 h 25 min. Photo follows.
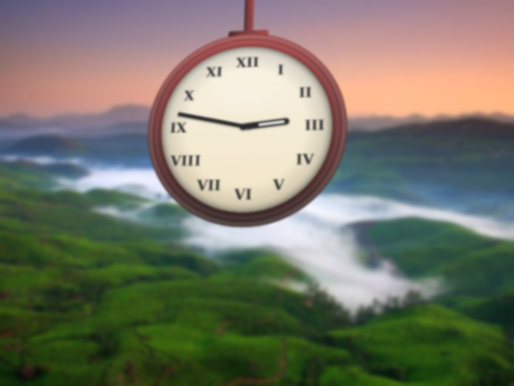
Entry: 2 h 47 min
